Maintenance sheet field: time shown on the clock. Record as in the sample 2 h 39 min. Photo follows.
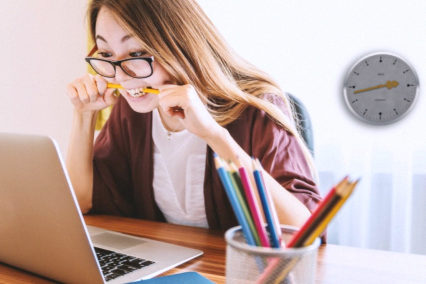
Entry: 2 h 43 min
